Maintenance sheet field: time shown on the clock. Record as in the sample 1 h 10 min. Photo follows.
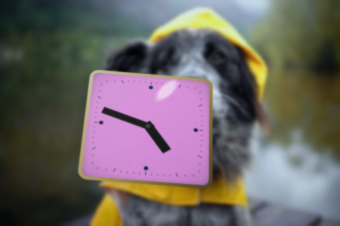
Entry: 4 h 48 min
